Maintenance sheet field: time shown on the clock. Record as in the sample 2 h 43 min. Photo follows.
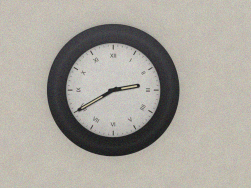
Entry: 2 h 40 min
